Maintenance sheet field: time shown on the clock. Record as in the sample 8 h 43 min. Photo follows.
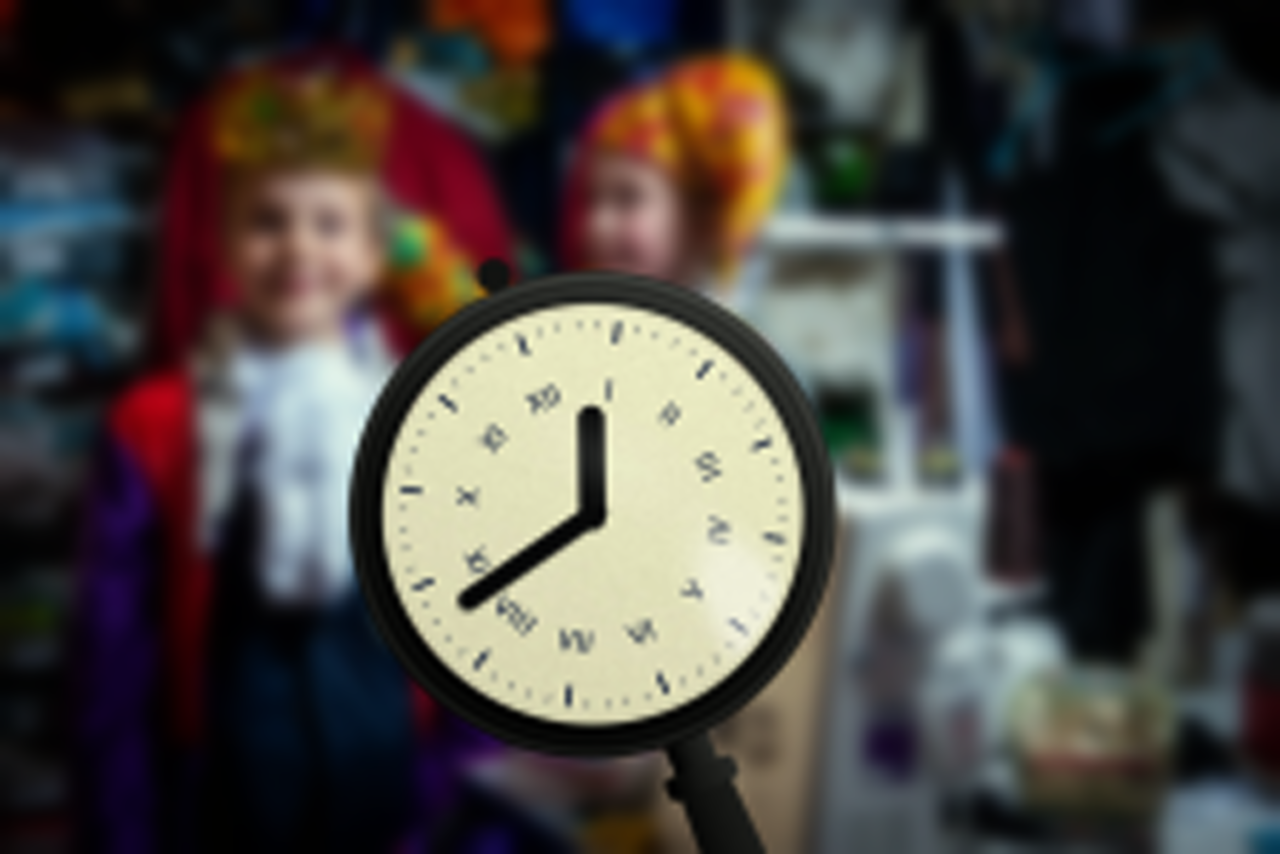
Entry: 12 h 43 min
